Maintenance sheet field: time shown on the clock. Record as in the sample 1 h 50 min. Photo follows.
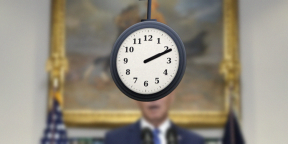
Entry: 2 h 11 min
